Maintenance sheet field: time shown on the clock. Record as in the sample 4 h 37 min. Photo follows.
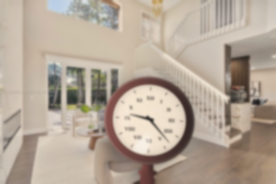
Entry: 9 h 23 min
